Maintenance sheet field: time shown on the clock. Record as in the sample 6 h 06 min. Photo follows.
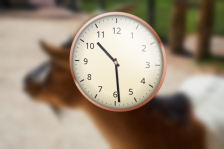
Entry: 10 h 29 min
